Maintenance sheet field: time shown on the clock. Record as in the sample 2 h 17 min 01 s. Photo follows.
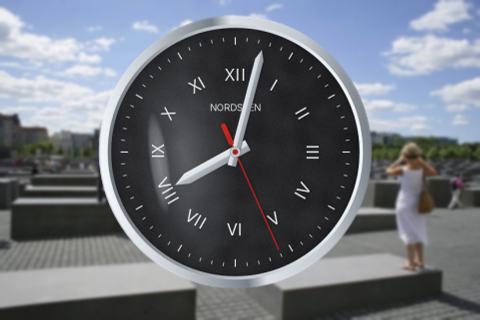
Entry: 8 h 02 min 26 s
